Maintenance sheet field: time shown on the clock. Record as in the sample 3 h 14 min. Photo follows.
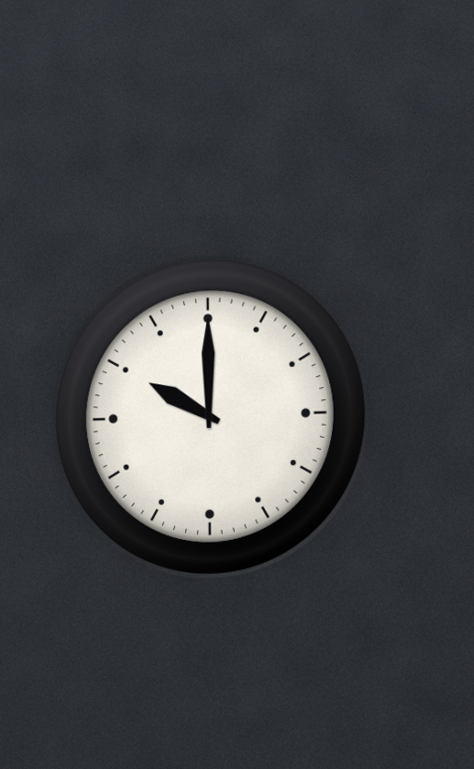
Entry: 10 h 00 min
